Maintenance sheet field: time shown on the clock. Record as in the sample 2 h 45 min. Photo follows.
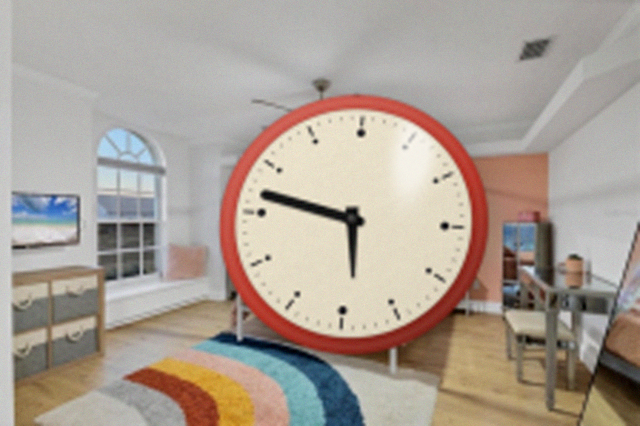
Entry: 5 h 47 min
